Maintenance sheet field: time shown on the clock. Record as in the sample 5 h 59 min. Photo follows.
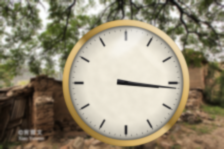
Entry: 3 h 16 min
